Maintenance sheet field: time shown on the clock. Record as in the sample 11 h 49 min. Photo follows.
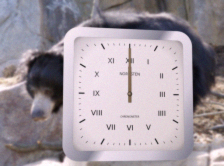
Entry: 12 h 00 min
